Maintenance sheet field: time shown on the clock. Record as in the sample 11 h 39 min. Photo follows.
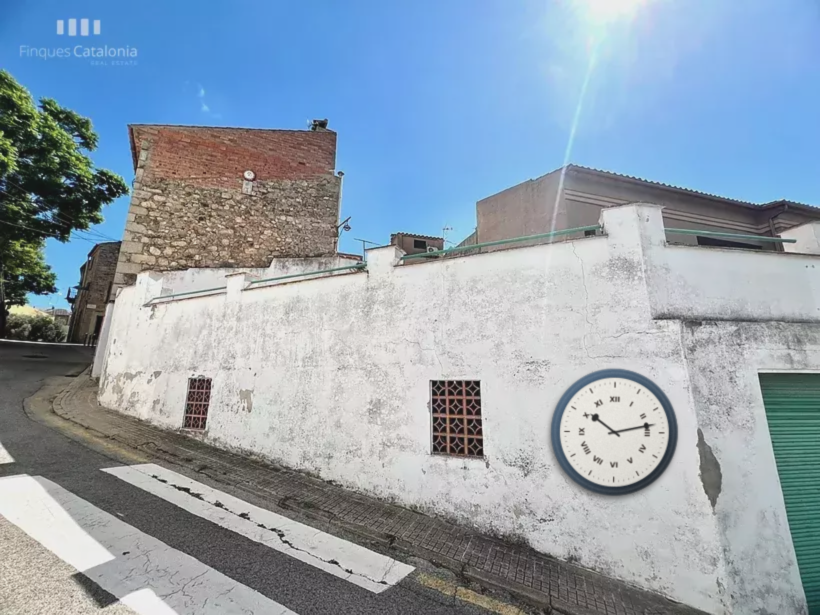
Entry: 10 h 13 min
